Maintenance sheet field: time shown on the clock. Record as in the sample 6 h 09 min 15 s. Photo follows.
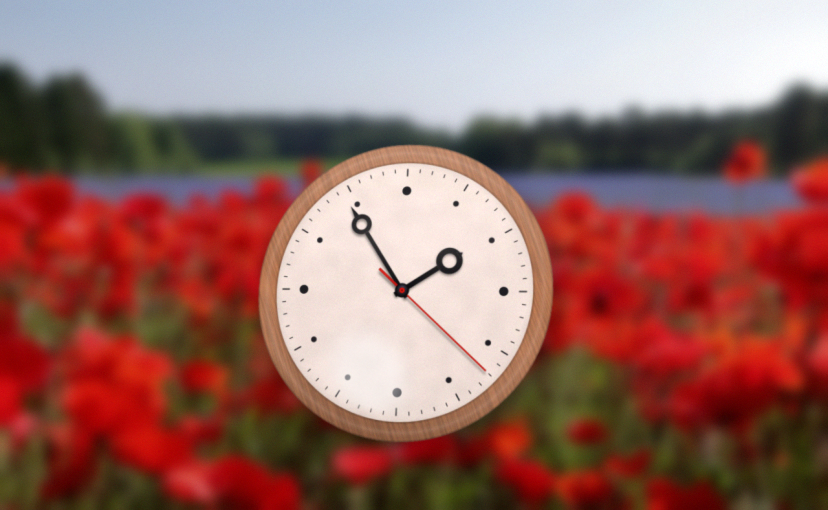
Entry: 1 h 54 min 22 s
